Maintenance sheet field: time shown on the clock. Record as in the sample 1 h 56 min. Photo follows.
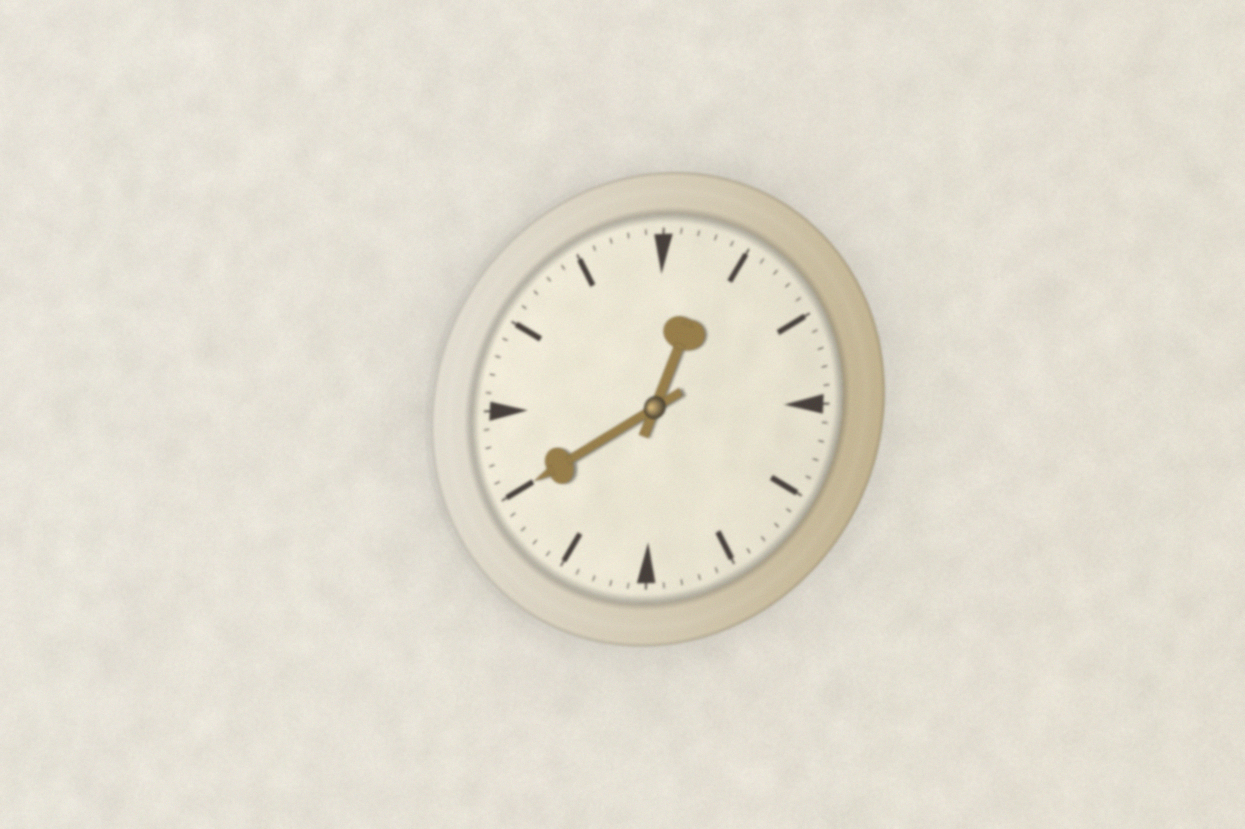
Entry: 12 h 40 min
